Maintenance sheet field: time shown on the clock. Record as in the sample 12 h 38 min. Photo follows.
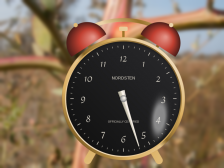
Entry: 5 h 27 min
